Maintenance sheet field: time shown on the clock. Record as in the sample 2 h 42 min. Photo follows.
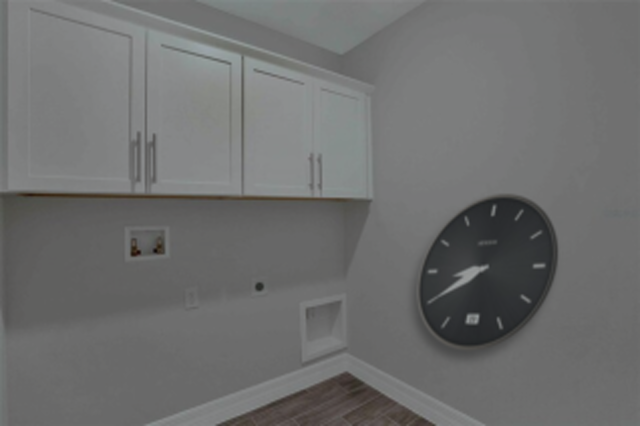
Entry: 8 h 40 min
